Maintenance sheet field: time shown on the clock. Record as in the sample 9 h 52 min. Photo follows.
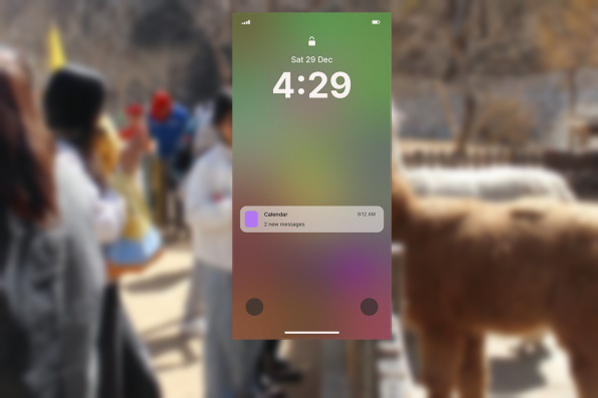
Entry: 4 h 29 min
